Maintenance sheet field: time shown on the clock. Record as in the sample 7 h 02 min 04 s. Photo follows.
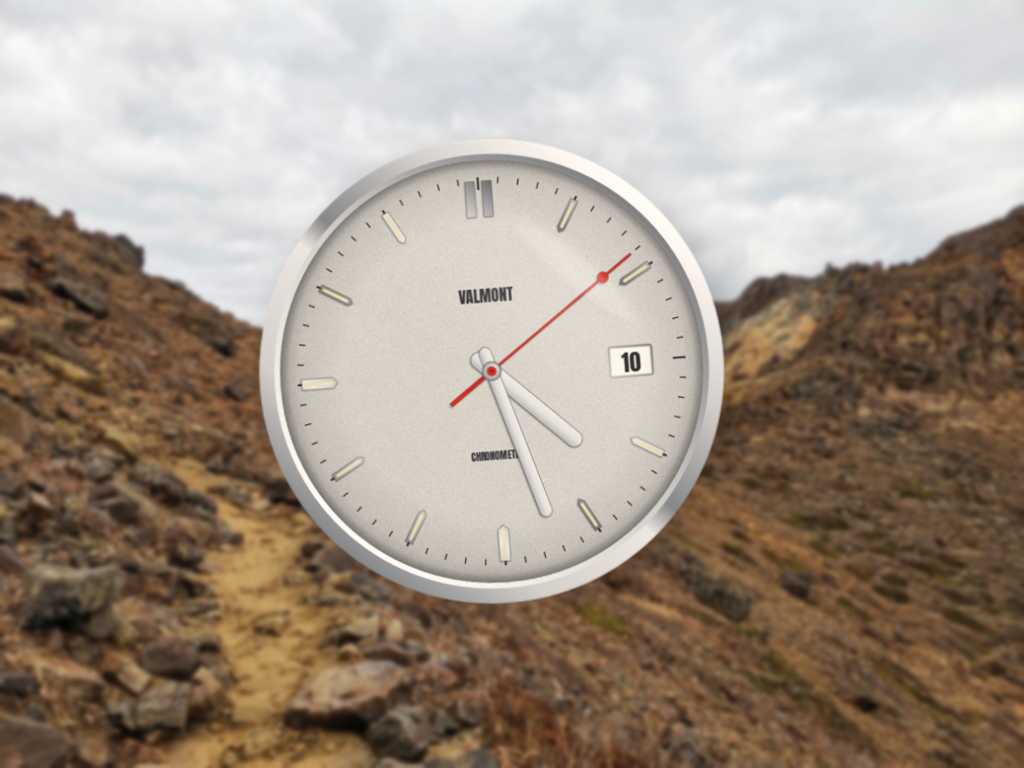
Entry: 4 h 27 min 09 s
